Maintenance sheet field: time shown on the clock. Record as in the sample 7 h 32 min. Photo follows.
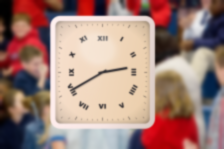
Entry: 2 h 40 min
